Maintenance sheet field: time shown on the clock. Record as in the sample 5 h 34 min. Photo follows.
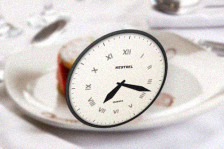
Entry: 7 h 18 min
